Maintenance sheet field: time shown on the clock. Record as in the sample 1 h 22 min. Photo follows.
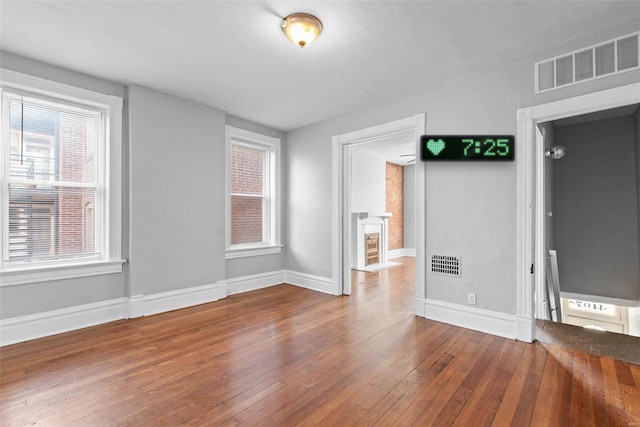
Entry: 7 h 25 min
